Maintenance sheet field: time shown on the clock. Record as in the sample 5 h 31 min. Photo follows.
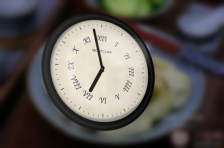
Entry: 6 h 58 min
